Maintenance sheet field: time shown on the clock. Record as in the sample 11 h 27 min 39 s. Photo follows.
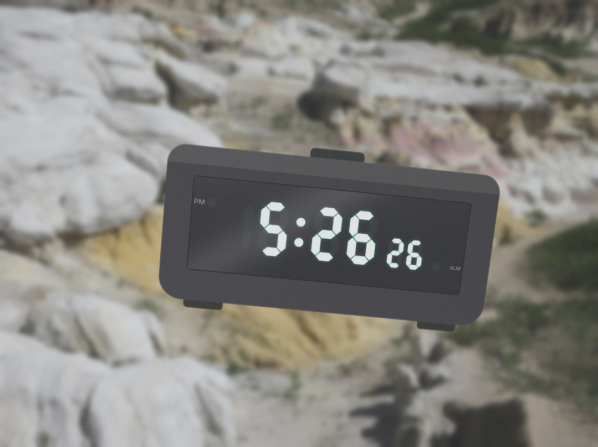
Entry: 5 h 26 min 26 s
